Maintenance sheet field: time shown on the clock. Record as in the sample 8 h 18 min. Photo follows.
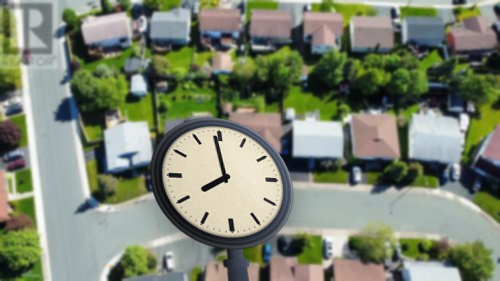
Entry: 7 h 59 min
